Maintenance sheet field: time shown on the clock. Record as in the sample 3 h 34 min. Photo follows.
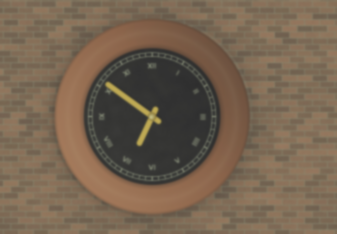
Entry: 6 h 51 min
